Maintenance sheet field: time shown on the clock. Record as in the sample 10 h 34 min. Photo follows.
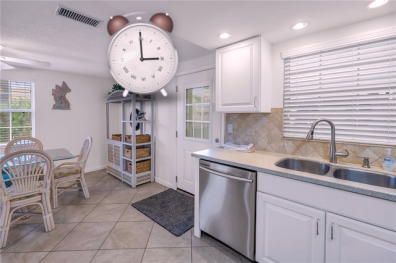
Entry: 3 h 00 min
